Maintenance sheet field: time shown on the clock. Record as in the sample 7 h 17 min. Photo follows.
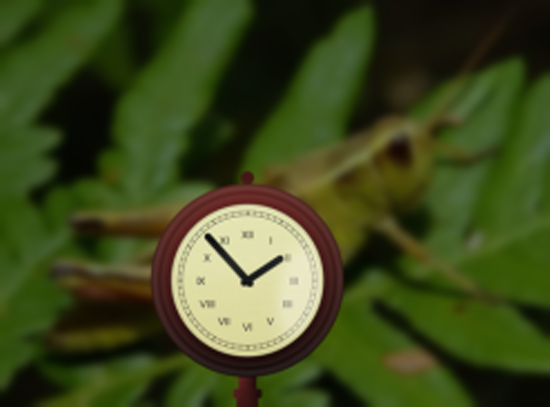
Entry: 1 h 53 min
